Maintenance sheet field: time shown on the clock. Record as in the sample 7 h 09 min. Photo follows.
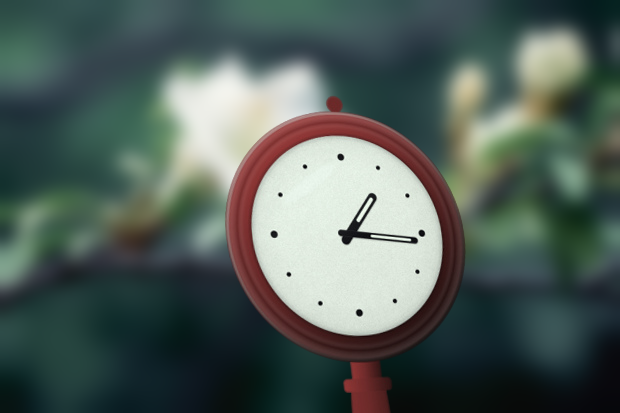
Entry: 1 h 16 min
